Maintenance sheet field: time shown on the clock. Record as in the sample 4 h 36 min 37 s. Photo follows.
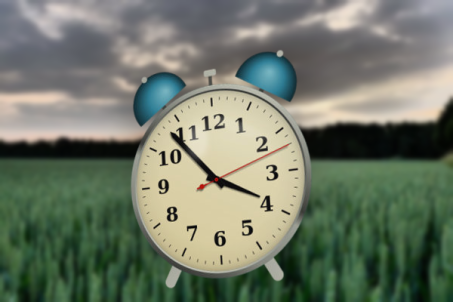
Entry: 3 h 53 min 12 s
